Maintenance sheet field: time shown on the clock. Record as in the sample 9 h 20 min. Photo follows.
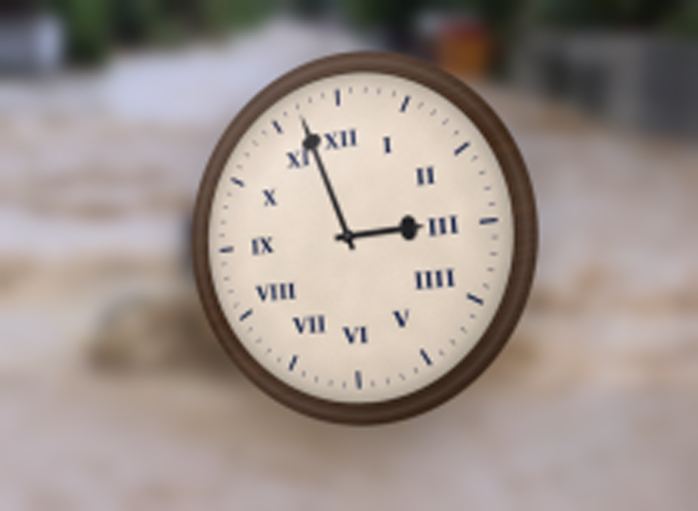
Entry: 2 h 57 min
